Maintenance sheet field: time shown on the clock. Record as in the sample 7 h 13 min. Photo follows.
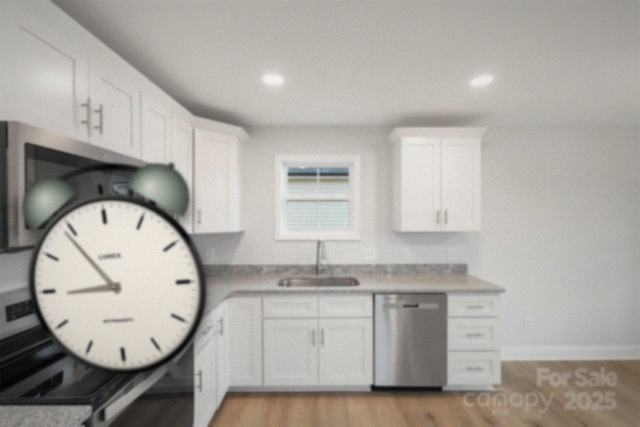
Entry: 8 h 54 min
